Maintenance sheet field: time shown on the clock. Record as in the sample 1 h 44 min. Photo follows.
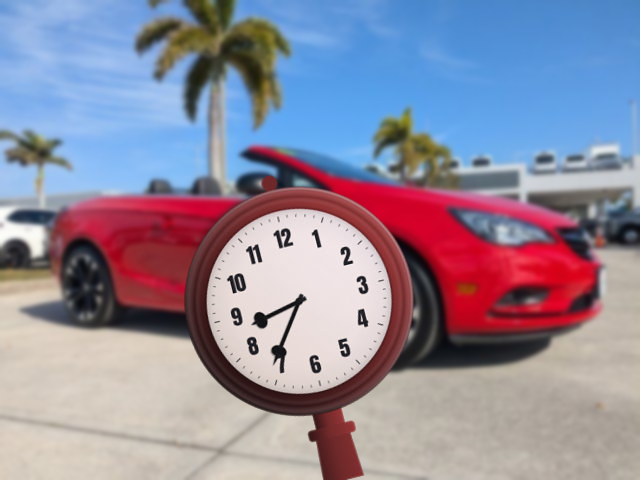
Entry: 8 h 36 min
